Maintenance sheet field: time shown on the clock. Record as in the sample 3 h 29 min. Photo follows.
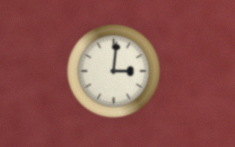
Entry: 3 h 01 min
